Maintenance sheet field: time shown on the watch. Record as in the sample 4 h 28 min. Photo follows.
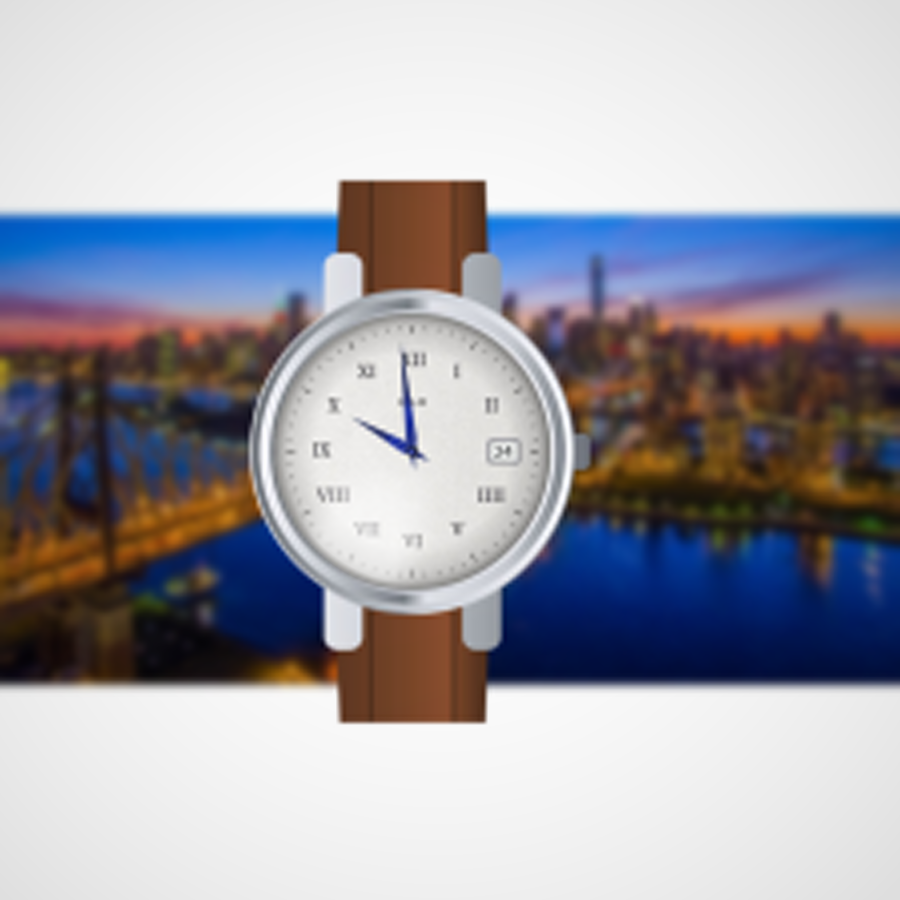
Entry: 9 h 59 min
